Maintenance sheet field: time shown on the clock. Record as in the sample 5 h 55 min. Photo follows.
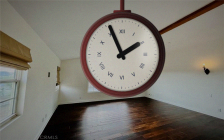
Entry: 1 h 56 min
